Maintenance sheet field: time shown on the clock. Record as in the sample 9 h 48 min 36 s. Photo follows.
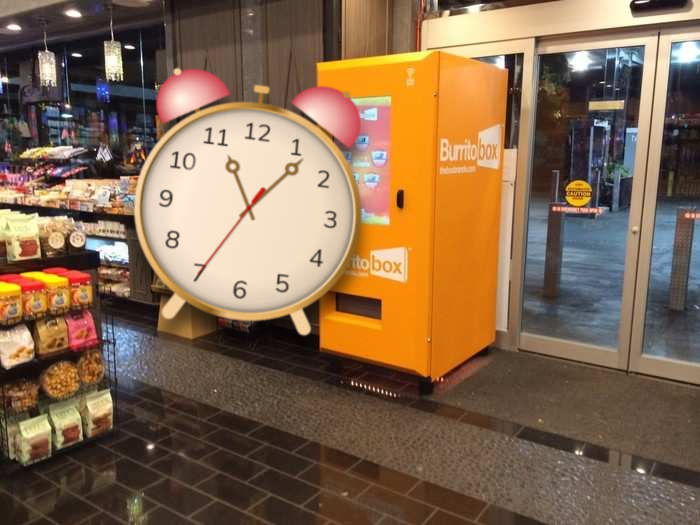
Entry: 11 h 06 min 35 s
